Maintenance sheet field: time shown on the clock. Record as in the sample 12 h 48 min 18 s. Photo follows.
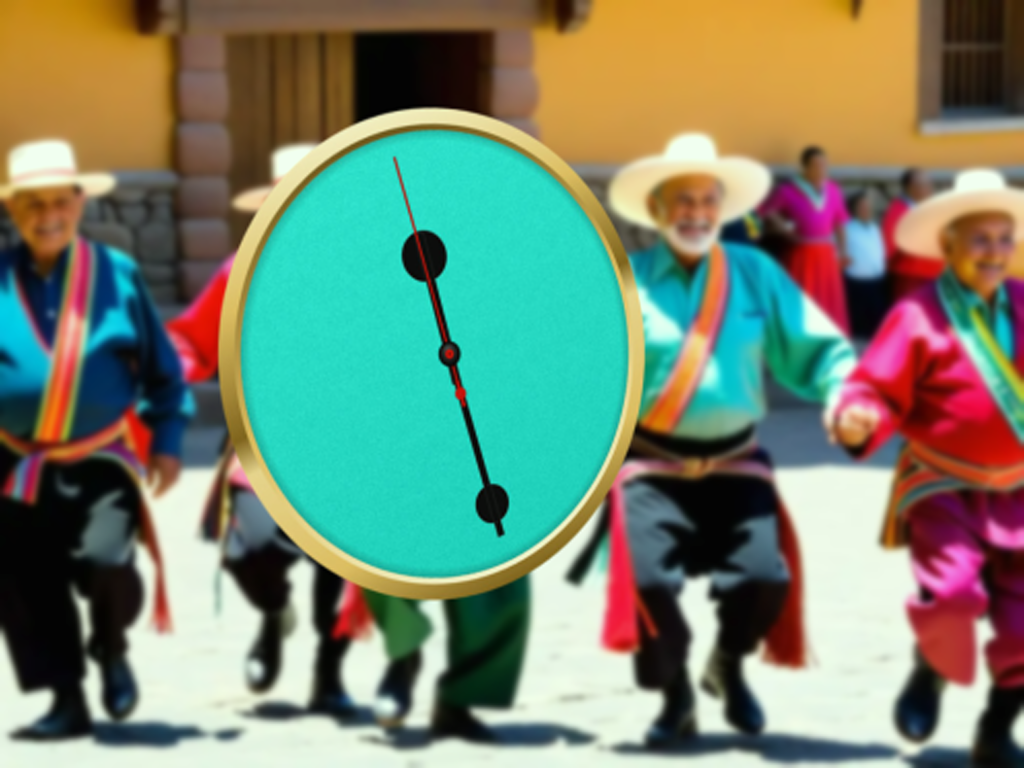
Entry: 11 h 26 min 57 s
